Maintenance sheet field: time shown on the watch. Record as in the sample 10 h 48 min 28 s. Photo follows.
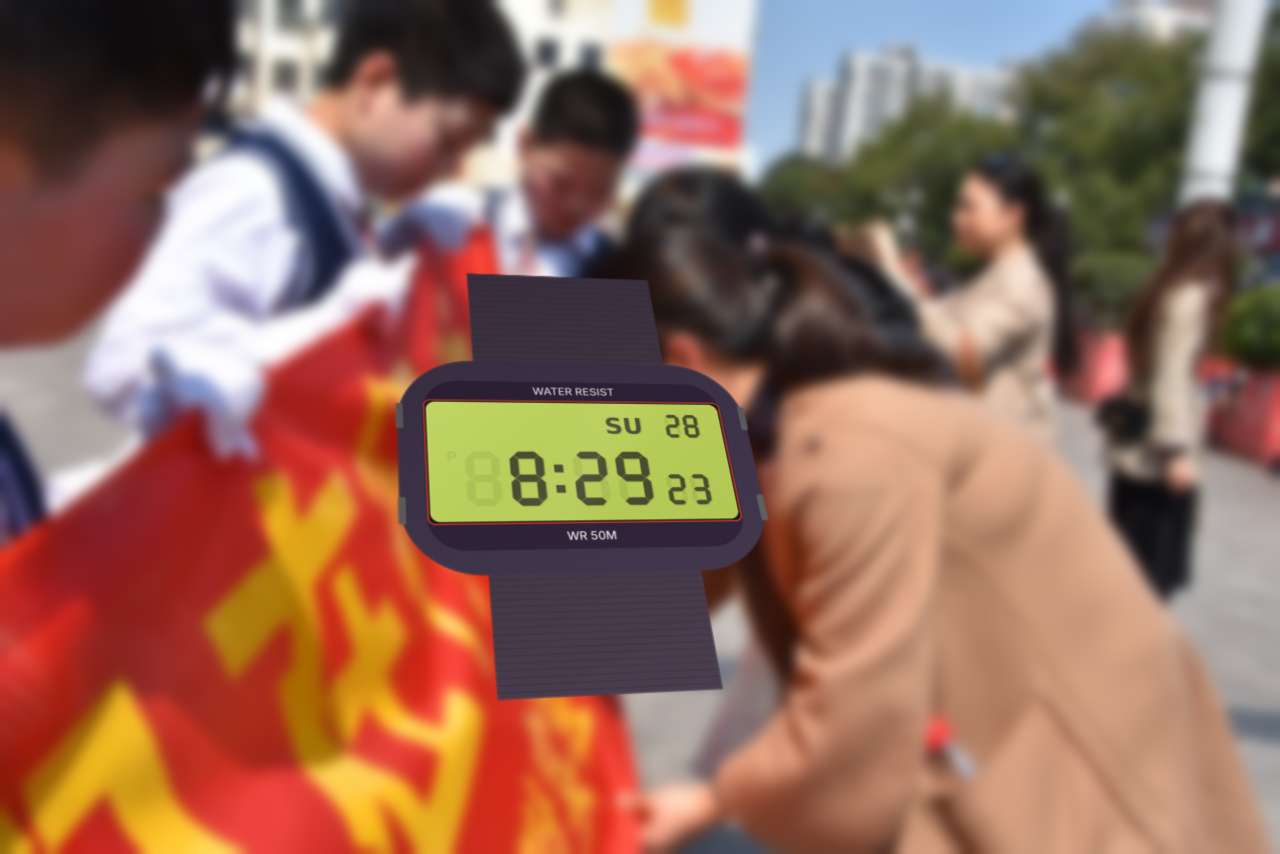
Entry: 8 h 29 min 23 s
